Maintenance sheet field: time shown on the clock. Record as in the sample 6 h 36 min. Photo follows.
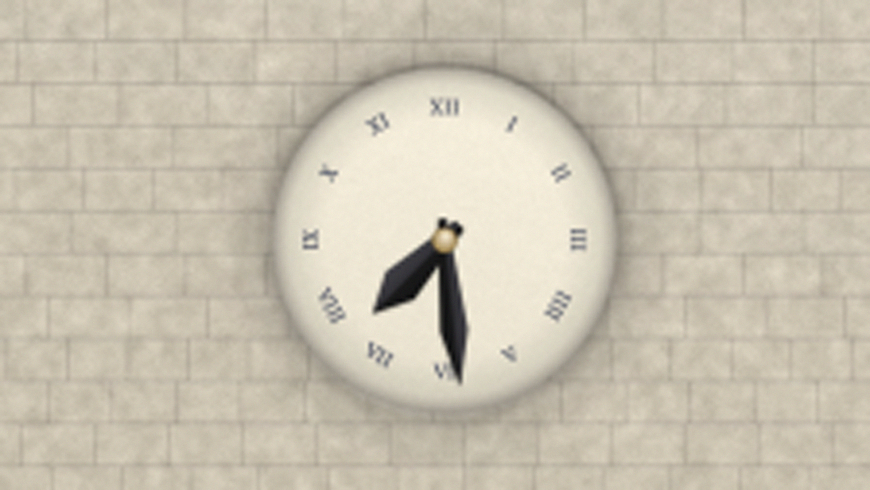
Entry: 7 h 29 min
